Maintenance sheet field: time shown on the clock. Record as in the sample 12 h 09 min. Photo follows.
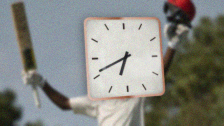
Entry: 6 h 41 min
